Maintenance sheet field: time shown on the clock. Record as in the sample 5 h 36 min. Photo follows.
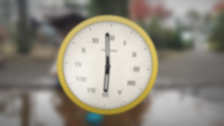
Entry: 5 h 59 min
